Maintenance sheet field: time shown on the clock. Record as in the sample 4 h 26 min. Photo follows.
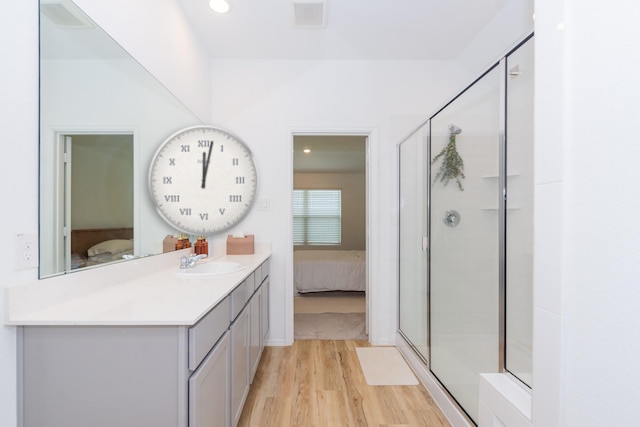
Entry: 12 h 02 min
